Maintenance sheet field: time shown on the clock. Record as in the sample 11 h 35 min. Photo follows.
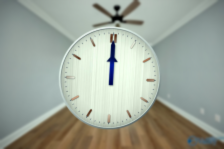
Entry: 12 h 00 min
